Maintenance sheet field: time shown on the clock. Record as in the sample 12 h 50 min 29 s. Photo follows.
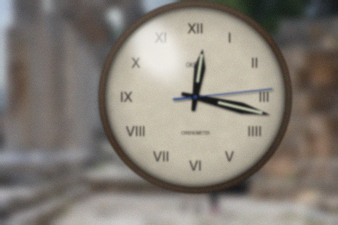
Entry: 12 h 17 min 14 s
